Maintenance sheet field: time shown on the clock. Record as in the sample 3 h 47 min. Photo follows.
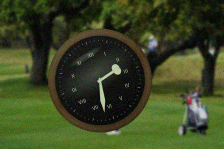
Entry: 2 h 32 min
